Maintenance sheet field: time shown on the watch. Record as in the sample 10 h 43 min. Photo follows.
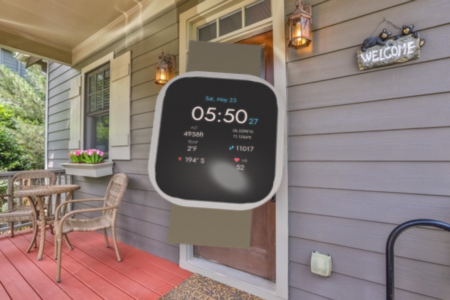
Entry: 5 h 50 min
